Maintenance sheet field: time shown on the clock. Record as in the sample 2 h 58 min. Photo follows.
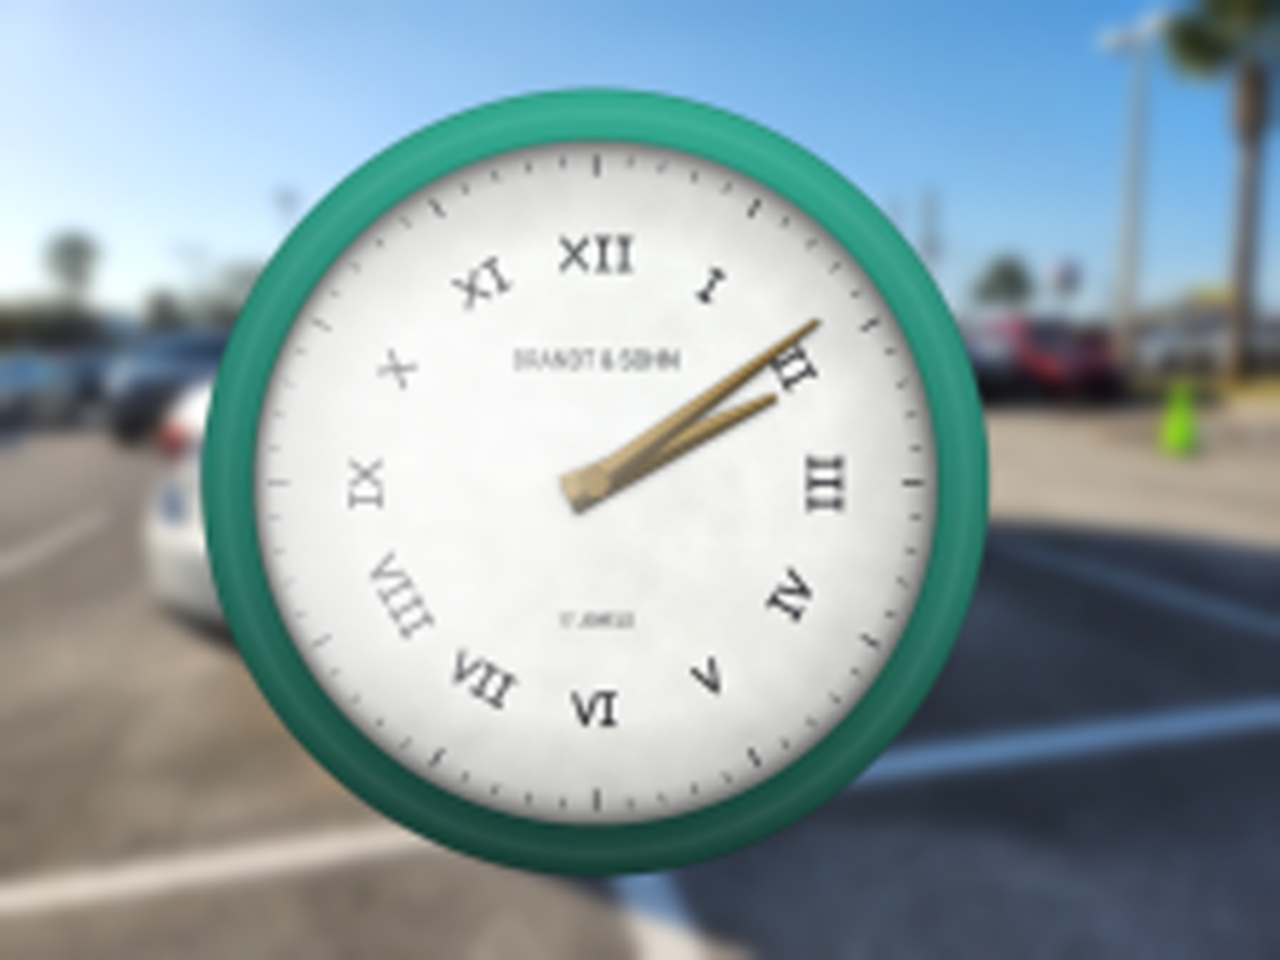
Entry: 2 h 09 min
